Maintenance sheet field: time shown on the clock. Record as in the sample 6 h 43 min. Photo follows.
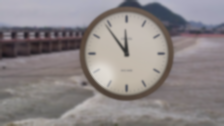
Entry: 11 h 54 min
